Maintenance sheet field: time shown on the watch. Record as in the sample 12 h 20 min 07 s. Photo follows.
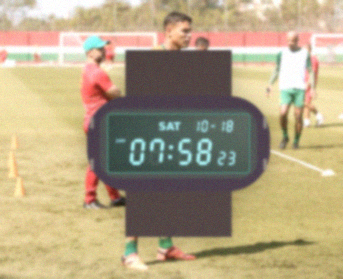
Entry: 7 h 58 min 23 s
